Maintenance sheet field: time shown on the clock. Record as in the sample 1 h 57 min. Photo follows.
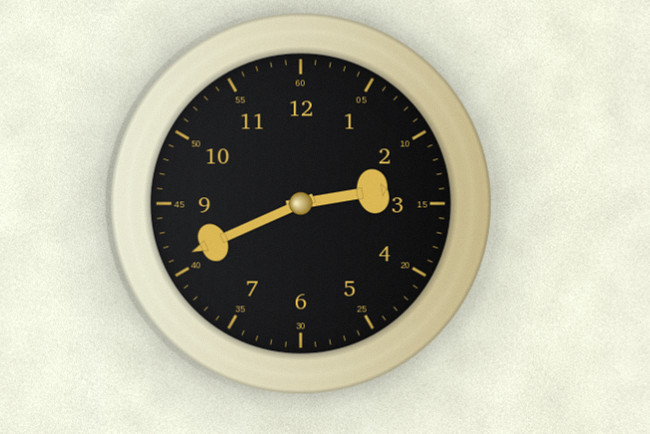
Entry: 2 h 41 min
